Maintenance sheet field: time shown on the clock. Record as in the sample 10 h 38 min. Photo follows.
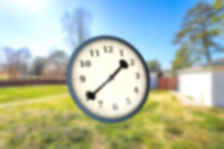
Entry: 1 h 39 min
